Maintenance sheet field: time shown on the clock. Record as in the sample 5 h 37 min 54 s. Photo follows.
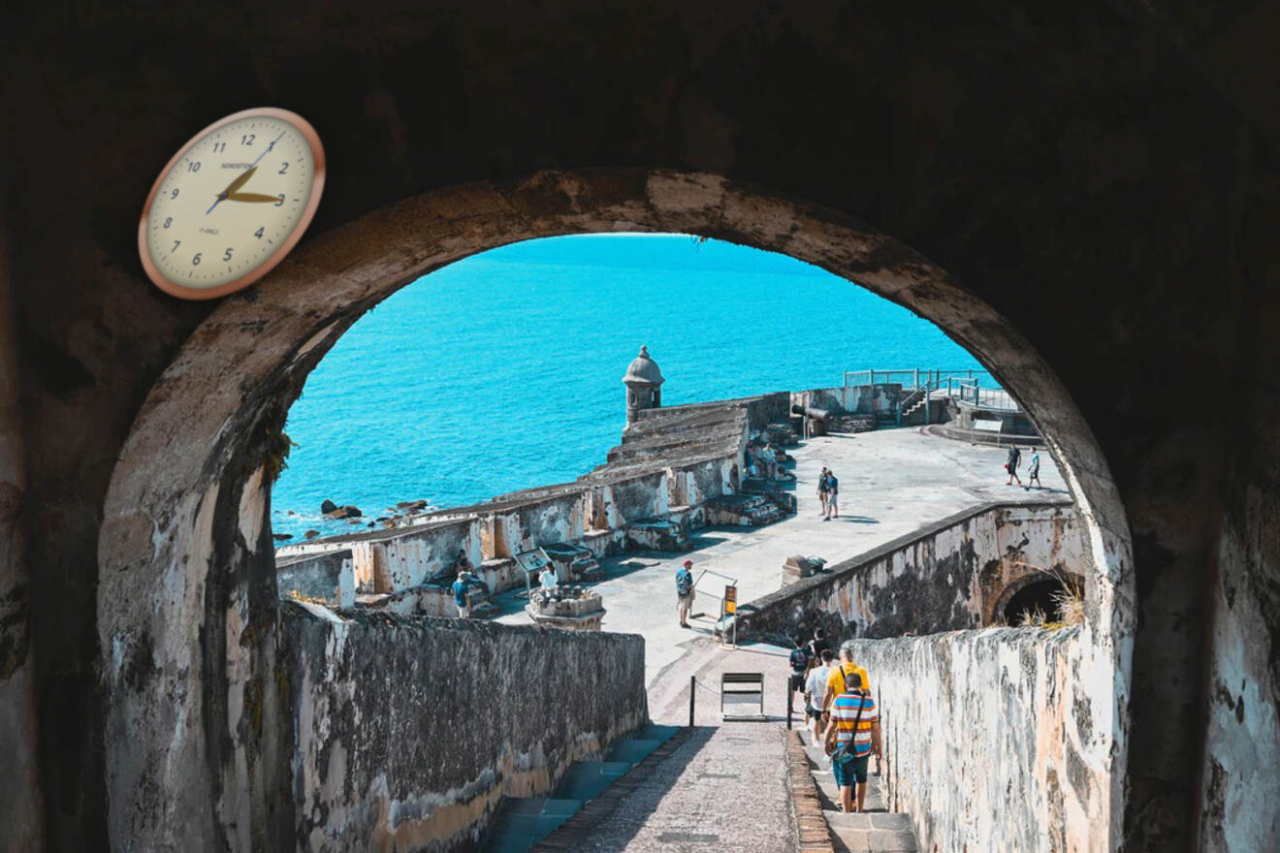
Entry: 1 h 15 min 05 s
